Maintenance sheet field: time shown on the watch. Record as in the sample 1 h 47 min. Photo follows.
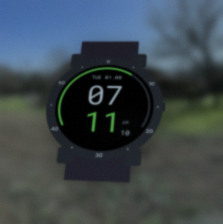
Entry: 7 h 11 min
